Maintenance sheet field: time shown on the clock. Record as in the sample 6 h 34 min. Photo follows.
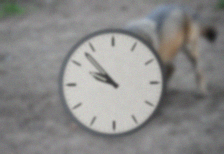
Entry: 9 h 53 min
